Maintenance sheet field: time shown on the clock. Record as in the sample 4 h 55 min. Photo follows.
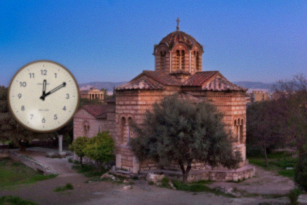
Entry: 12 h 10 min
